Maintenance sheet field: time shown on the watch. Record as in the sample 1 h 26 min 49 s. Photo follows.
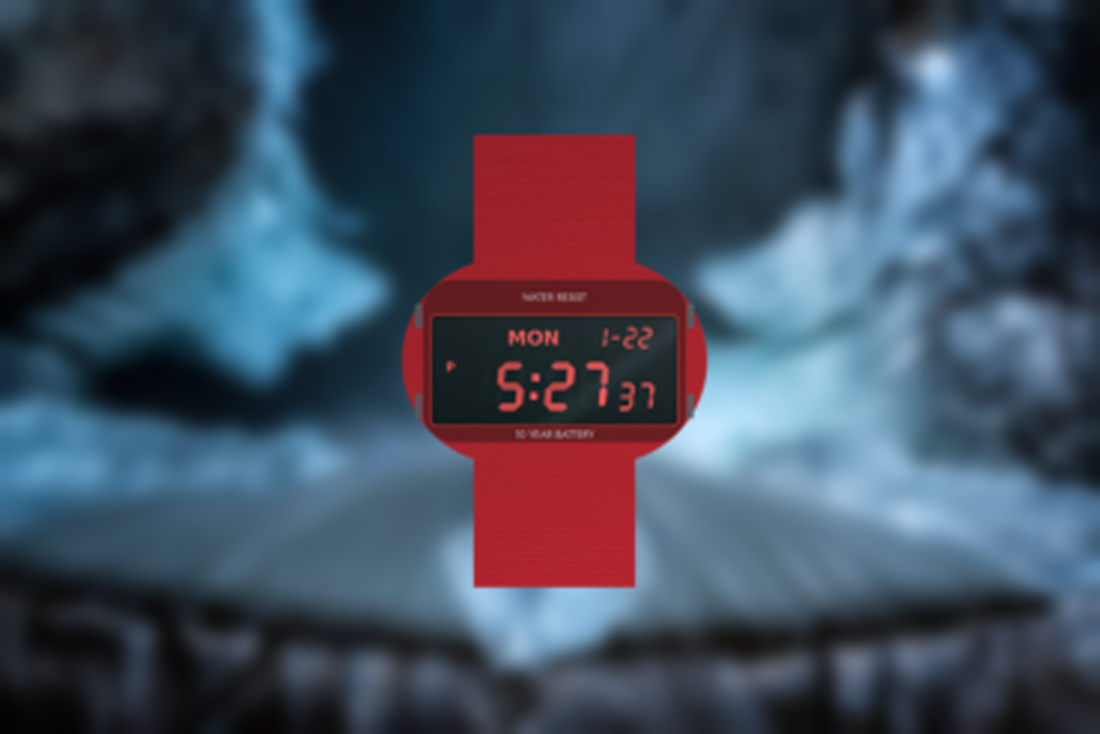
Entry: 5 h 27 min 37 s
